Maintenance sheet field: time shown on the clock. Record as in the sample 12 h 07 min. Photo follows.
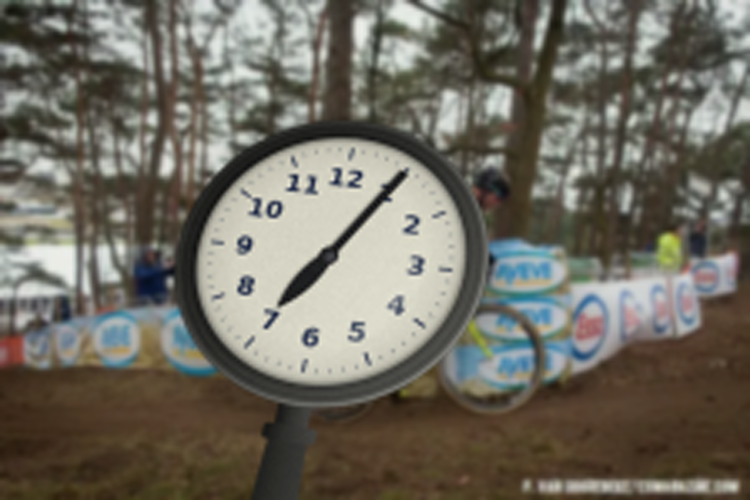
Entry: 7 h 05 min
